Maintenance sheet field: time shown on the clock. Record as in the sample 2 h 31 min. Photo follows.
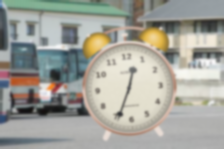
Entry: 12 h 34 min
